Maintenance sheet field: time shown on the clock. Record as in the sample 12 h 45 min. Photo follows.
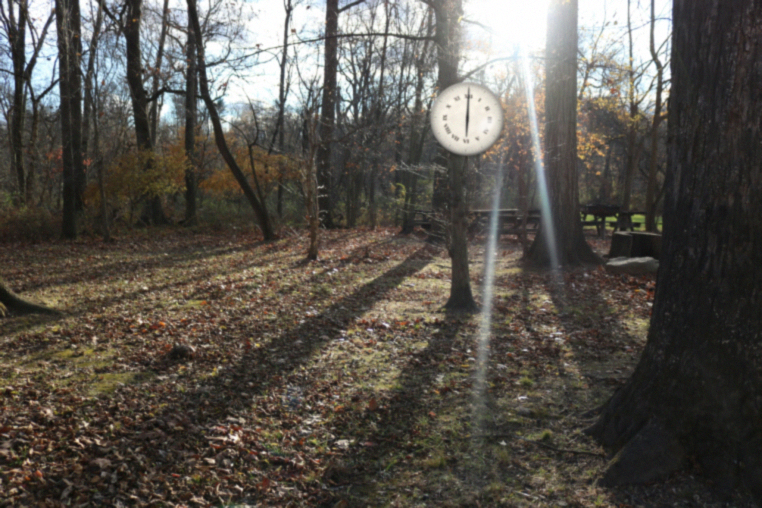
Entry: 6 h 00 min
